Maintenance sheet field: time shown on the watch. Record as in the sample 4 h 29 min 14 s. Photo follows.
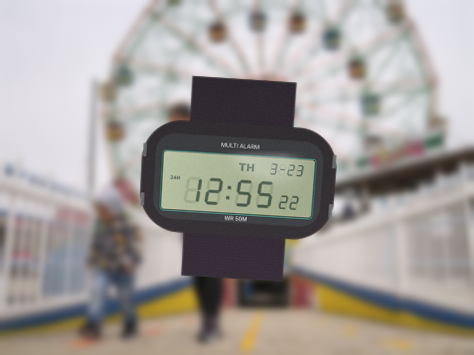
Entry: 12 h 55 min 22 s
